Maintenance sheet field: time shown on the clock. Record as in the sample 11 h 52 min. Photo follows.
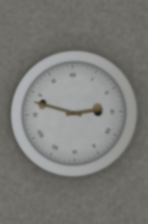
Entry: 2 h 48 min
